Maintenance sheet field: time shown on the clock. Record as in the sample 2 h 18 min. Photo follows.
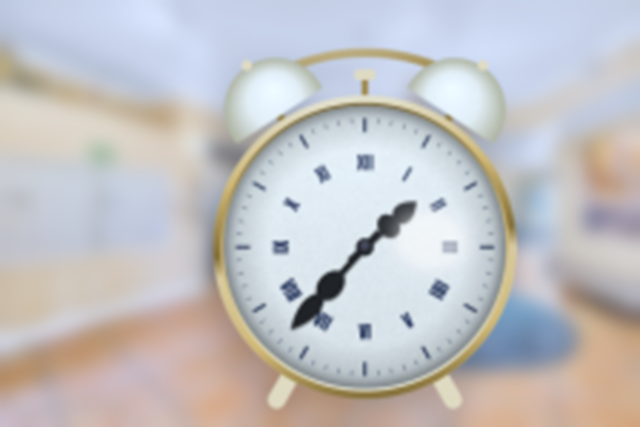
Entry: 1 h 37 min
